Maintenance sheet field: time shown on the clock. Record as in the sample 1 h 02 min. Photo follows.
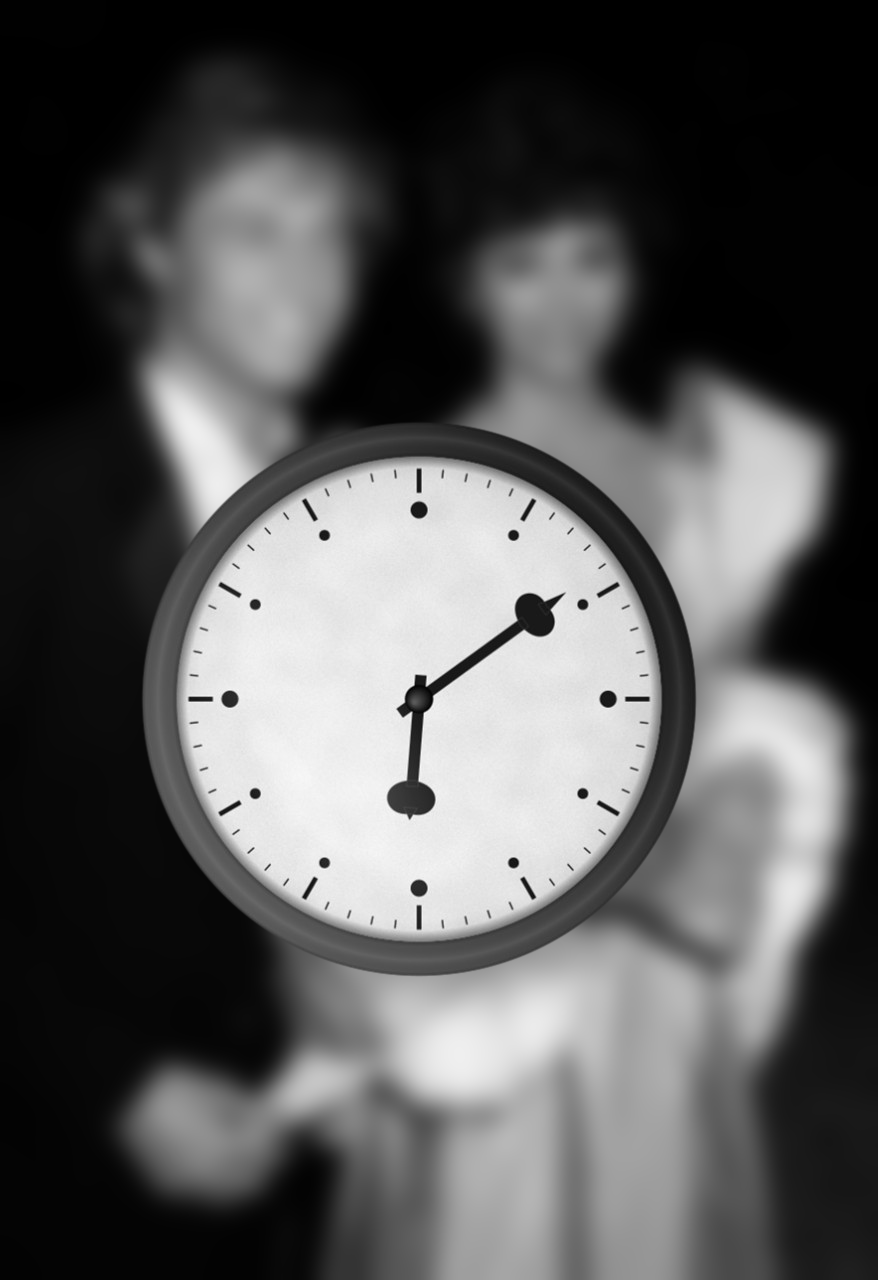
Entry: 6 h 09 min
